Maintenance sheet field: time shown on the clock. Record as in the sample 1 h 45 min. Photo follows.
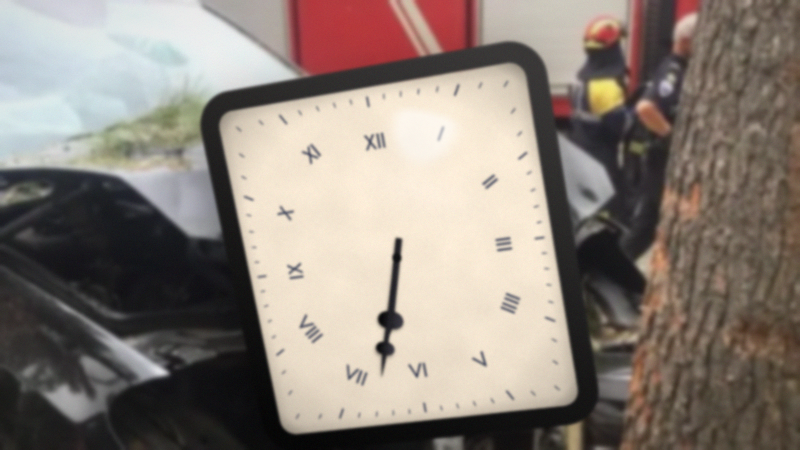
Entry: 6 h 33 min
